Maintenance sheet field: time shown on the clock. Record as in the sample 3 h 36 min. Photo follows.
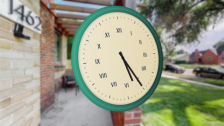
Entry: 5 h 25 min
